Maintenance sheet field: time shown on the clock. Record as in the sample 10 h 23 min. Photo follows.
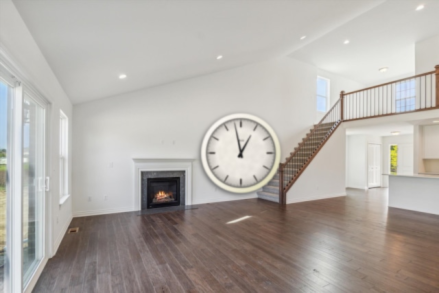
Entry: 12 h 58 min
